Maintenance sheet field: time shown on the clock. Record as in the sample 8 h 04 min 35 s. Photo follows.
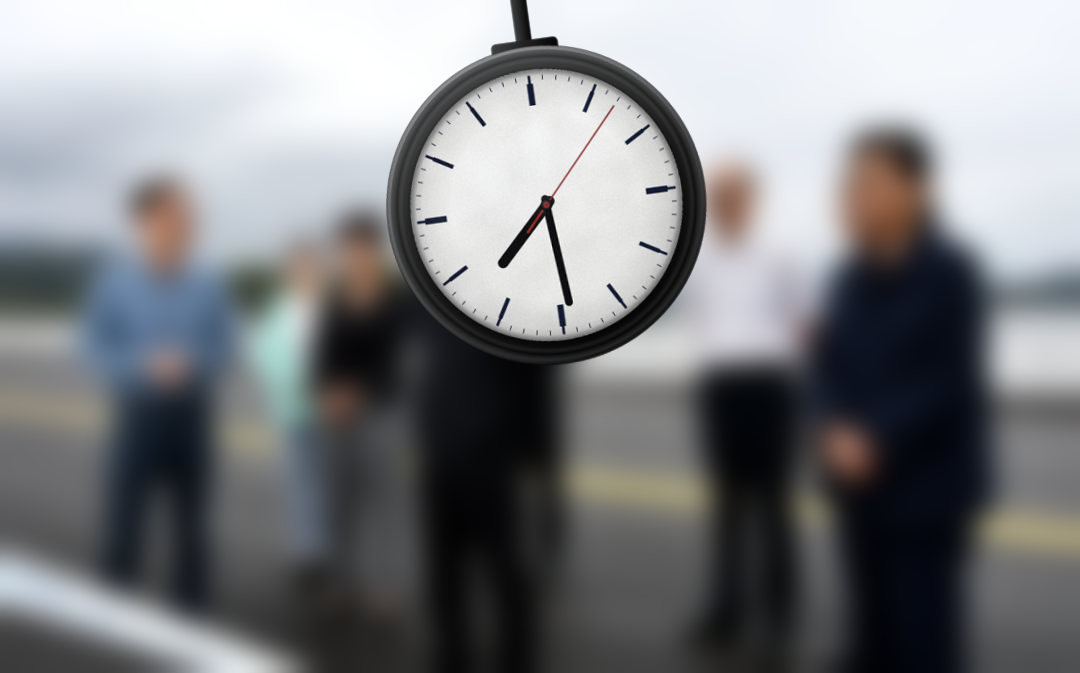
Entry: 7 h 29 min 07 s
